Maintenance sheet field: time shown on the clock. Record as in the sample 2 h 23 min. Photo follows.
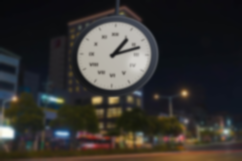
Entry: 1 h 12 min
